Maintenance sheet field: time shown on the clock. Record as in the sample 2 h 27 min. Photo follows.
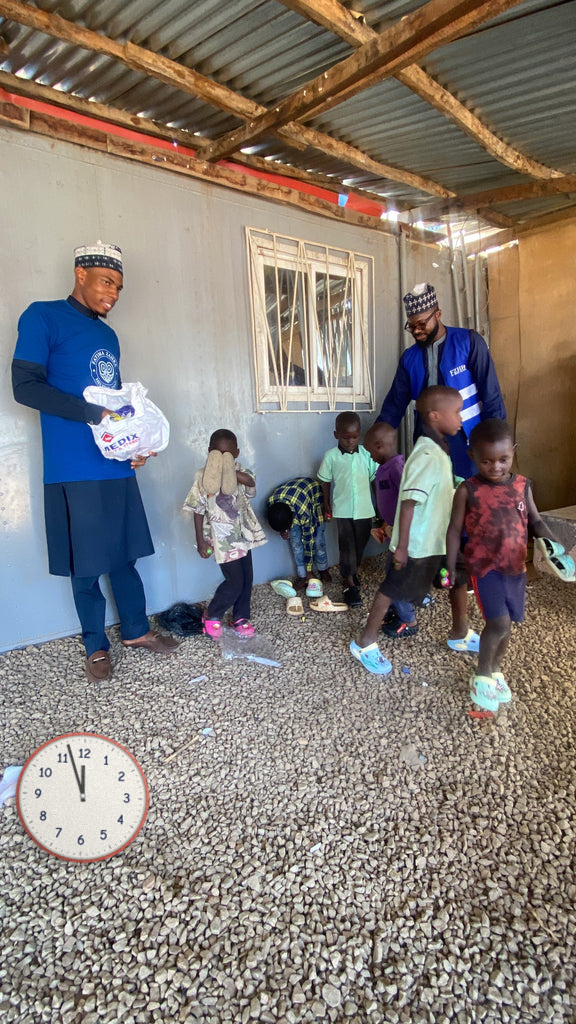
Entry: 11 h 57 min
